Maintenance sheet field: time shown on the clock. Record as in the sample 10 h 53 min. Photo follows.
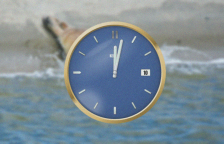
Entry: 12 h 02 min
